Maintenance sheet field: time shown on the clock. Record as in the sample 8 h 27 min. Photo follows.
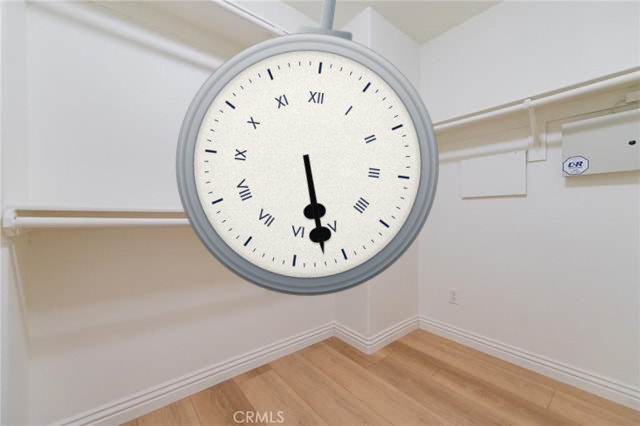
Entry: 5 h 27 min
